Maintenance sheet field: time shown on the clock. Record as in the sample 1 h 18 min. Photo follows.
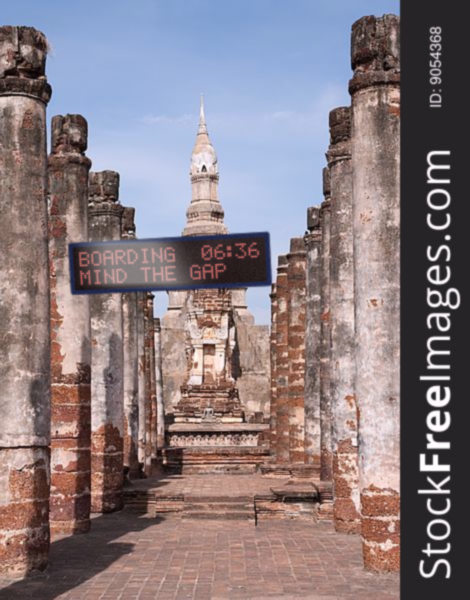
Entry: 6 h 36 min
